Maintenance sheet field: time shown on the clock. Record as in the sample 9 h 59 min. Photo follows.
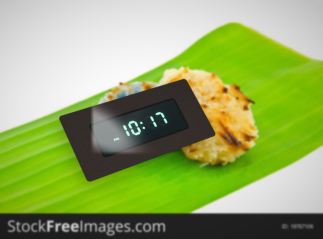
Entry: 10 h 17 min
